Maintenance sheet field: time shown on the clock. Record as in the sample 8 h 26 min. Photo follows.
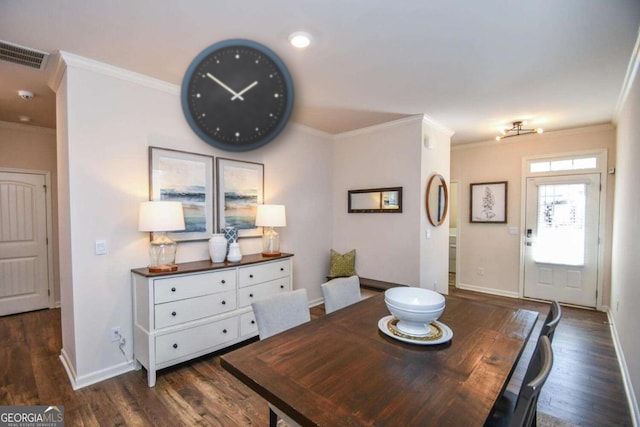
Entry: 1 h 51 min
